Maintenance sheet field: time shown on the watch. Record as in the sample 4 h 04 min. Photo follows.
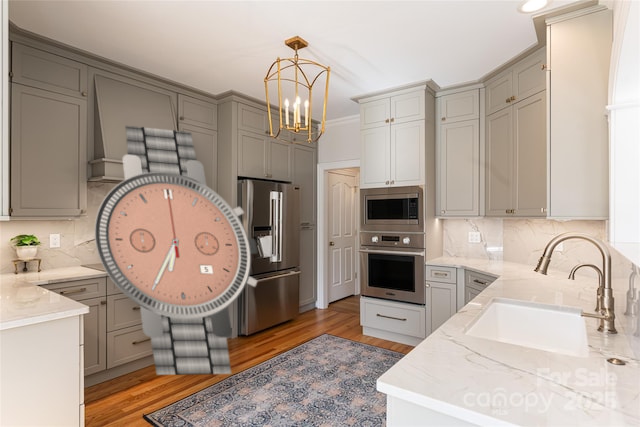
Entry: 6 h 35 min
